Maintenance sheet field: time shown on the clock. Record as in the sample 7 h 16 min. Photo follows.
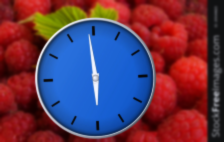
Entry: 5 h 59 min
